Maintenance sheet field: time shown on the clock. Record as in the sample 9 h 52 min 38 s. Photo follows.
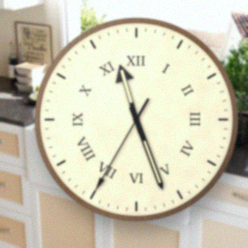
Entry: 11 h 26 min 35 s
